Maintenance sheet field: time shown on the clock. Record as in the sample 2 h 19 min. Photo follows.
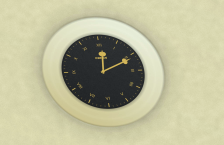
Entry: 12 h 11 min
